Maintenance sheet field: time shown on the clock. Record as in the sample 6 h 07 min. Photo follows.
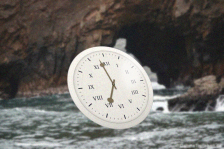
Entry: 6 h 58 min
